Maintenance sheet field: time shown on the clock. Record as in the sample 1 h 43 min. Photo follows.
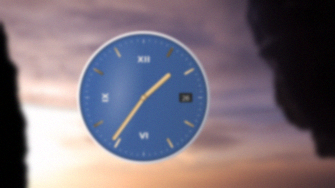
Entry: 1 h 36 min
